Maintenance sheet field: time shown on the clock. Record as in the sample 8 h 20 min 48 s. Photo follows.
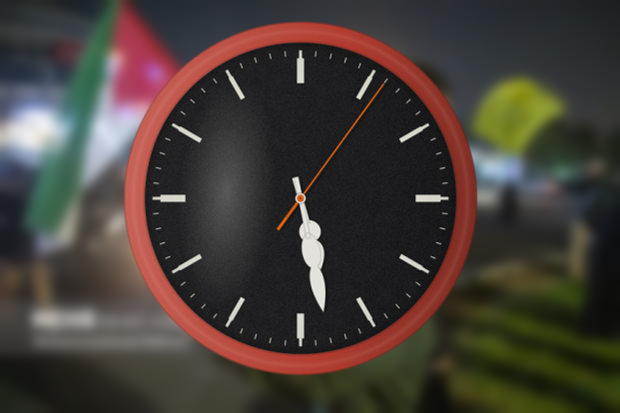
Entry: 5 h 28 min 06 s
